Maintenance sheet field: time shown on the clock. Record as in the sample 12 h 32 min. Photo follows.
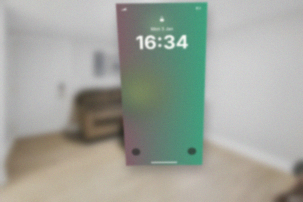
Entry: 16 h 34 min
